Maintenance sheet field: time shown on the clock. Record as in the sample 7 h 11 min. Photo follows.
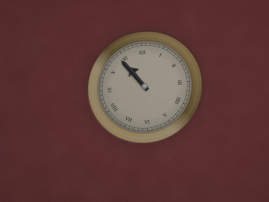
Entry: 10 h 54 min
